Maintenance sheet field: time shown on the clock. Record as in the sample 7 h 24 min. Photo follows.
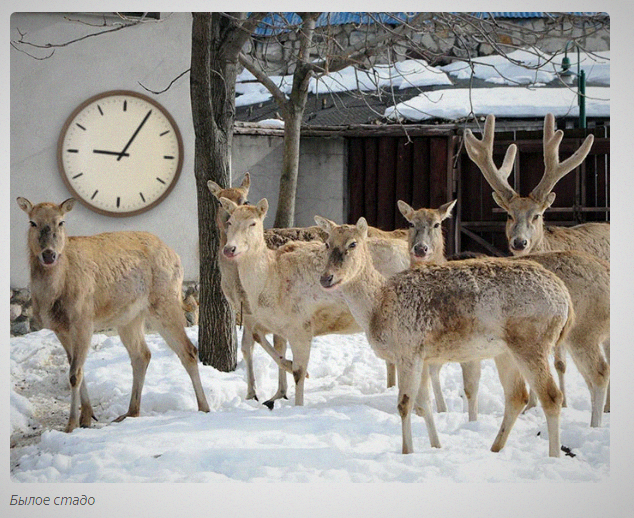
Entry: 9 h 05 min
